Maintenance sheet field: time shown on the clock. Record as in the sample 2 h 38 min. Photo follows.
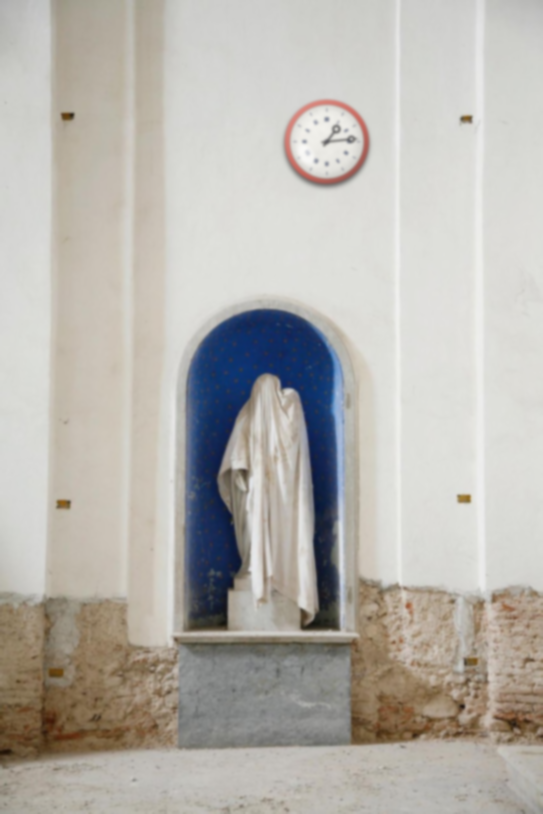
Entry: 1 h 14 min
